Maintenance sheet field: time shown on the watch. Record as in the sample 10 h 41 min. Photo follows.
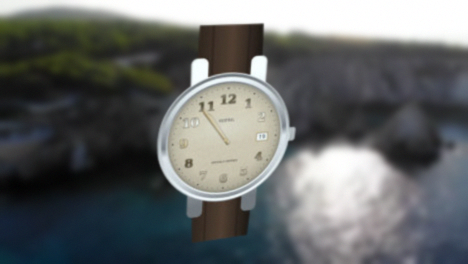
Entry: 10 h 54 min
